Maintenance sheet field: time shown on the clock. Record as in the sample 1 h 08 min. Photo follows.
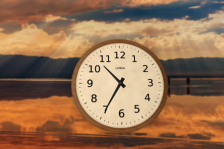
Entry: 10 h 35 min
